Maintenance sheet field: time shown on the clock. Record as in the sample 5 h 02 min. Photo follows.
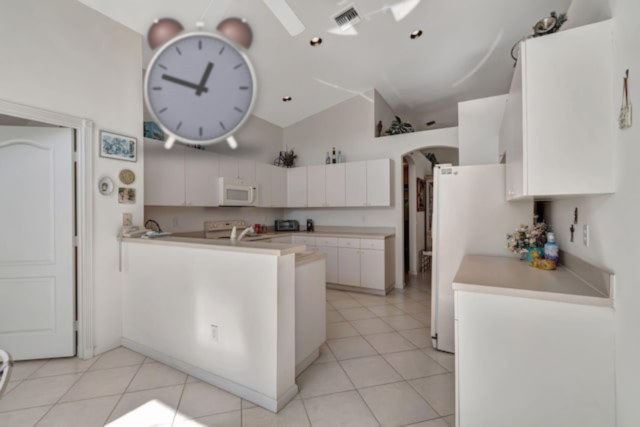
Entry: 12 h 48 min
